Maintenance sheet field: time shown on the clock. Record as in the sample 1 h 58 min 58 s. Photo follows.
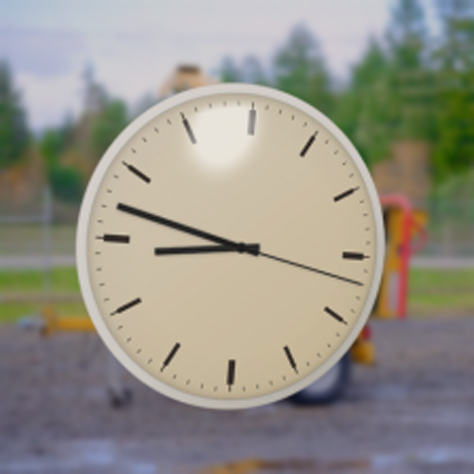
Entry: 8 h 47 min 17 s
